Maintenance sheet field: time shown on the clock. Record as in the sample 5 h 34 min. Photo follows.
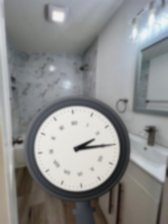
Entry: 2 h 15 min
